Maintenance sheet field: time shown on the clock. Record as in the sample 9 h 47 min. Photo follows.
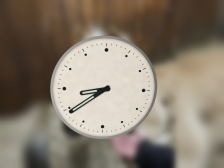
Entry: 8 h 39 min
